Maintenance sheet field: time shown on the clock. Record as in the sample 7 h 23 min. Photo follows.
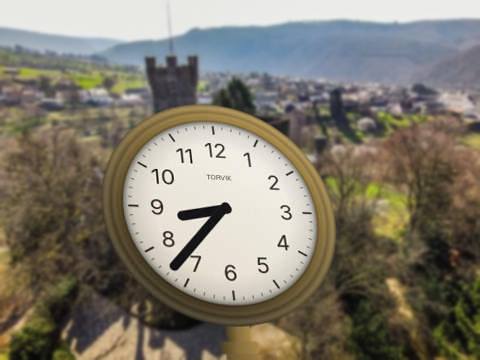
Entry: 8 h 37 min
